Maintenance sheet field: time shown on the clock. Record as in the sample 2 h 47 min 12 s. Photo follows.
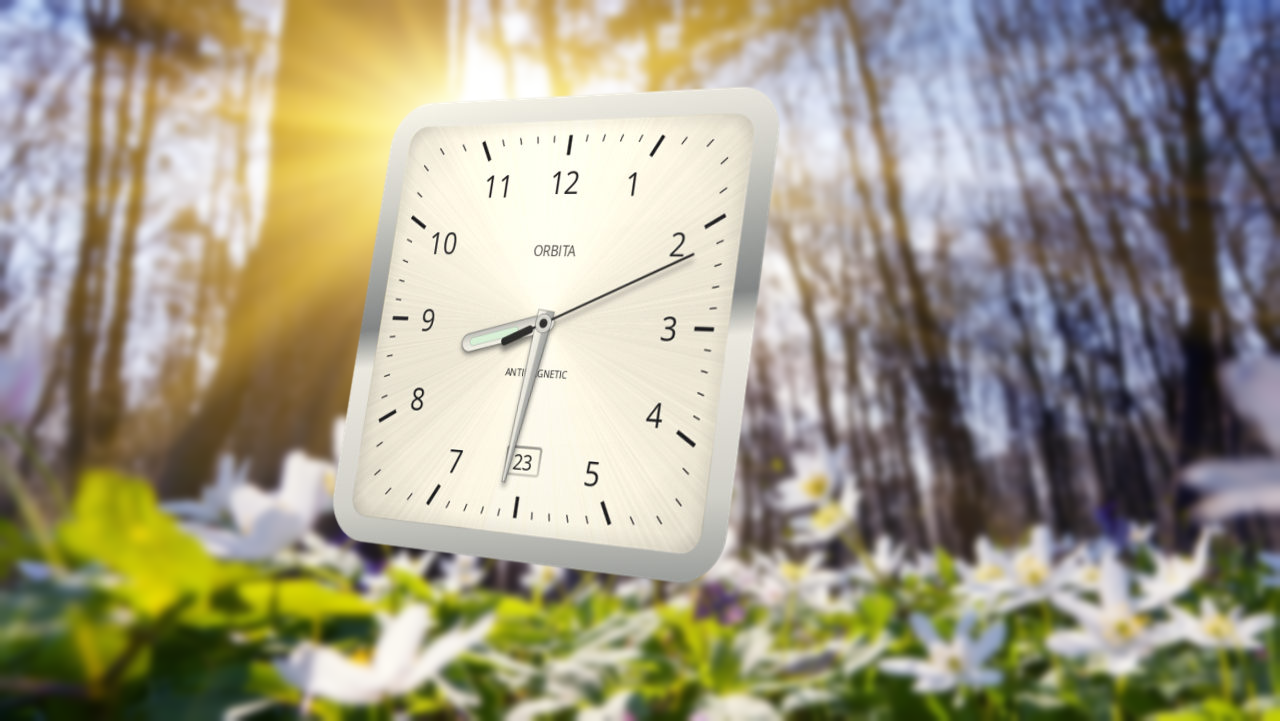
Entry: 8 h 31 min 11 s
